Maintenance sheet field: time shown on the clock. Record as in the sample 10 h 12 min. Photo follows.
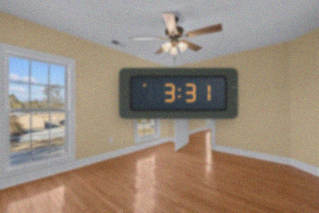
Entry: 3 h 31 min
